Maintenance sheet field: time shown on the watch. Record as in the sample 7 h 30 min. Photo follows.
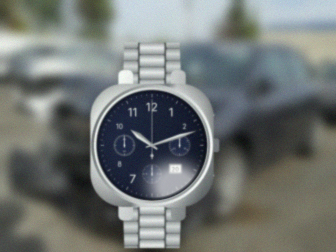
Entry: 10 h 12 min
